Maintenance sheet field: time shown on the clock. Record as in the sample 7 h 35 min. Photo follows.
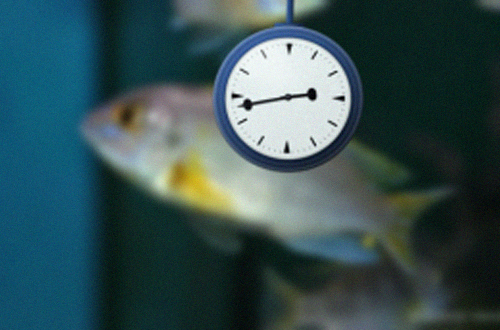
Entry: 2 h 43 min
